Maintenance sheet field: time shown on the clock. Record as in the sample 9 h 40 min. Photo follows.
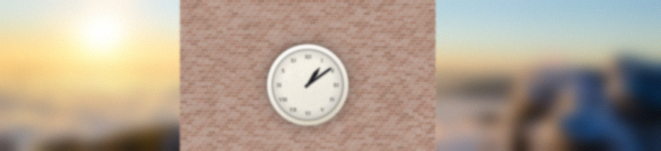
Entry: 1 h 09 min
